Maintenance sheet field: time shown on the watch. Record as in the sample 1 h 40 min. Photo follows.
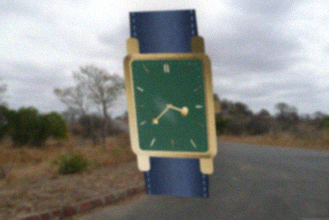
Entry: 3 h 38 min
